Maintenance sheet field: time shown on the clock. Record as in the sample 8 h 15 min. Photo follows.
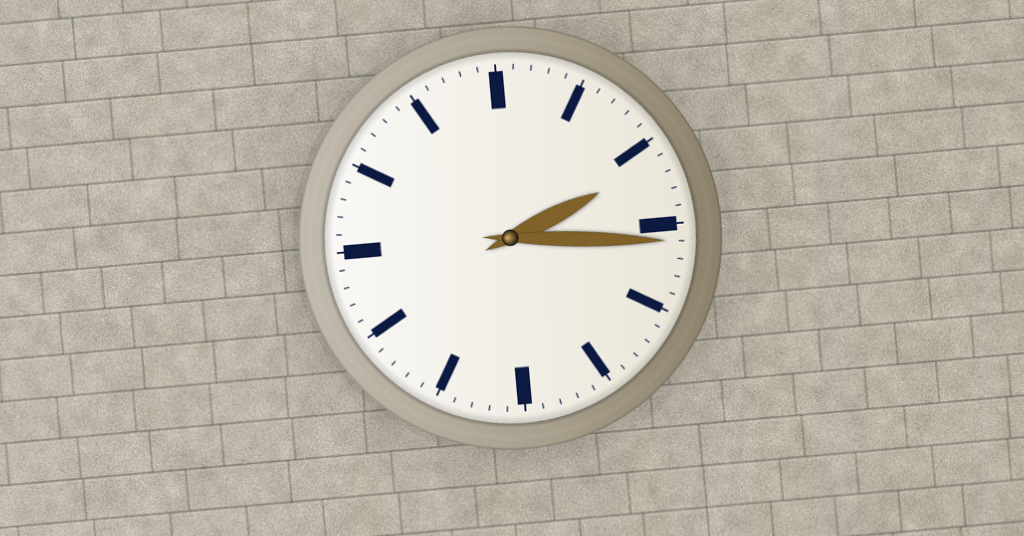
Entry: 2 h 16 min
